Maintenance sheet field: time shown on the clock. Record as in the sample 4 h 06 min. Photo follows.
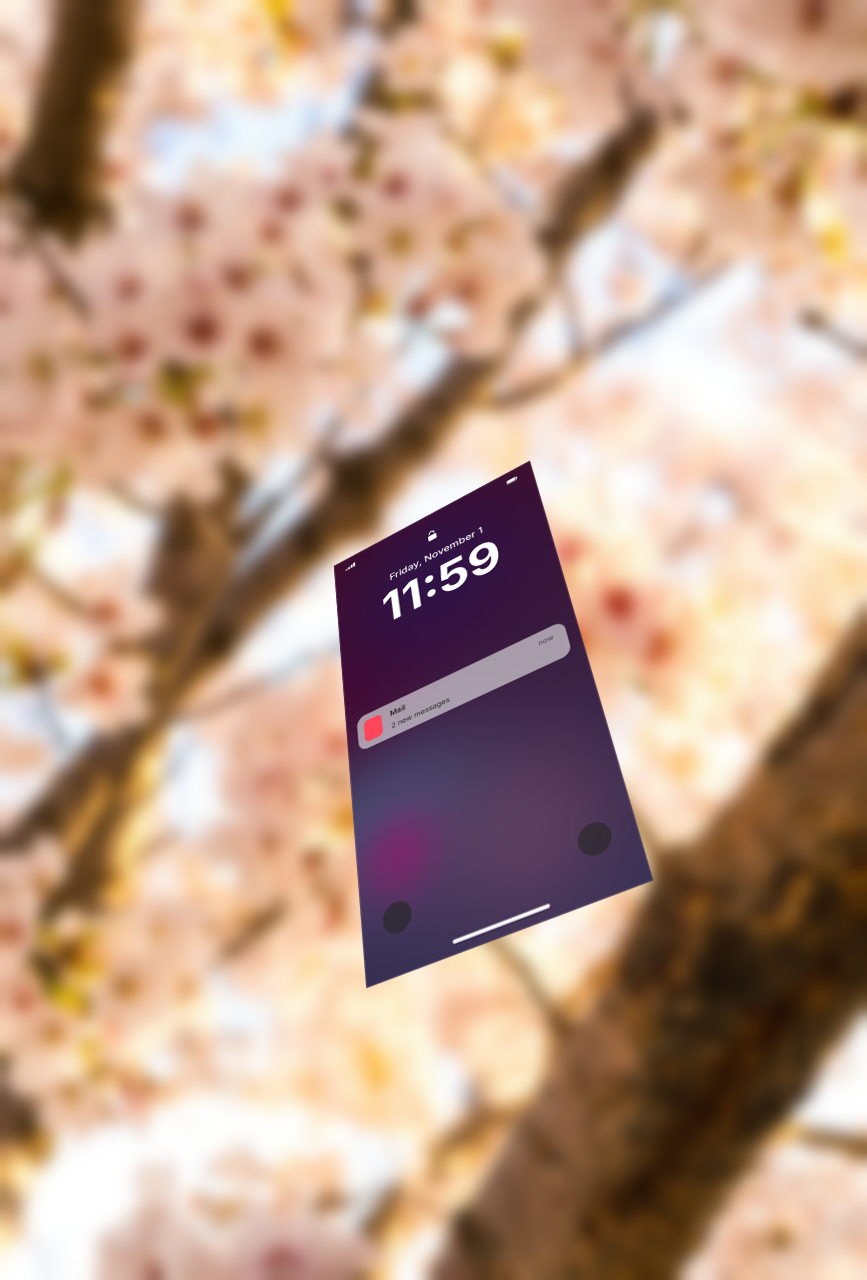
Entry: 11 h 59 min
